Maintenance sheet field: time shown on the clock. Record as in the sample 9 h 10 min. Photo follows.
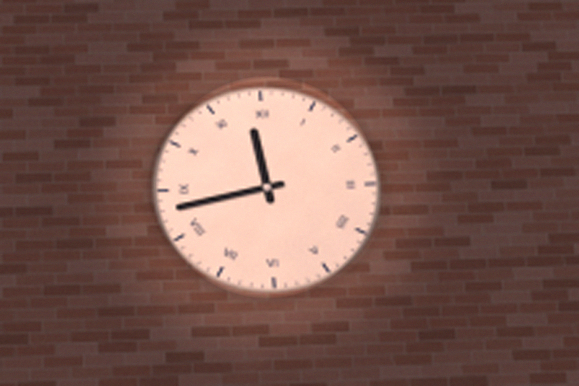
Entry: 11 h 43 min
